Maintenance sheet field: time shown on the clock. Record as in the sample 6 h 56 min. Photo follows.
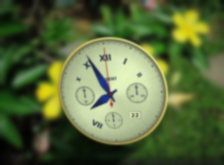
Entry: 7 h 56 min
